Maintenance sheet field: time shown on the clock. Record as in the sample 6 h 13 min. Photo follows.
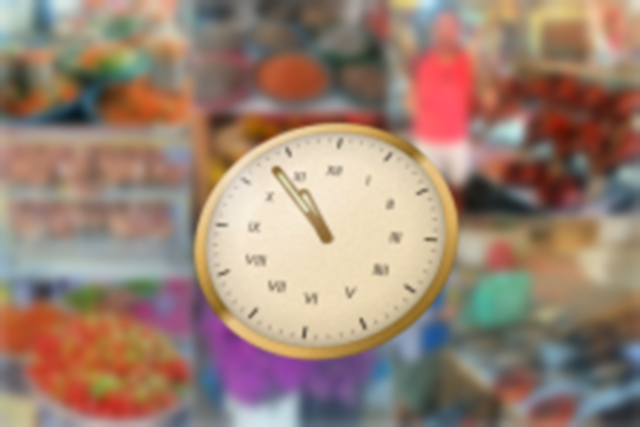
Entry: 10 h 53 min
